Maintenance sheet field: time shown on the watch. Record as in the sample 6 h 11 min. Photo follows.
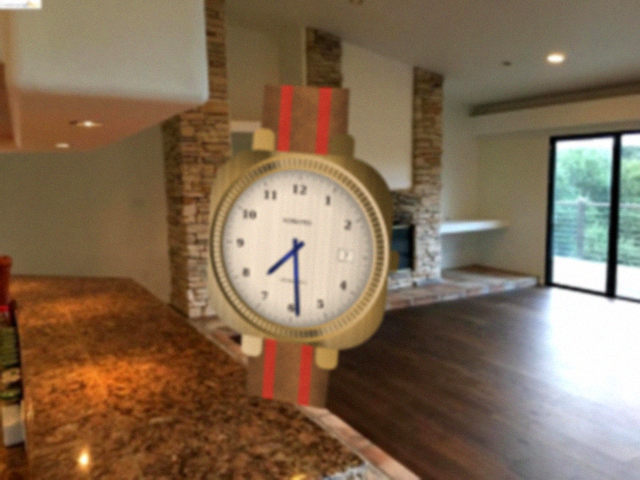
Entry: 7 h 29 min
